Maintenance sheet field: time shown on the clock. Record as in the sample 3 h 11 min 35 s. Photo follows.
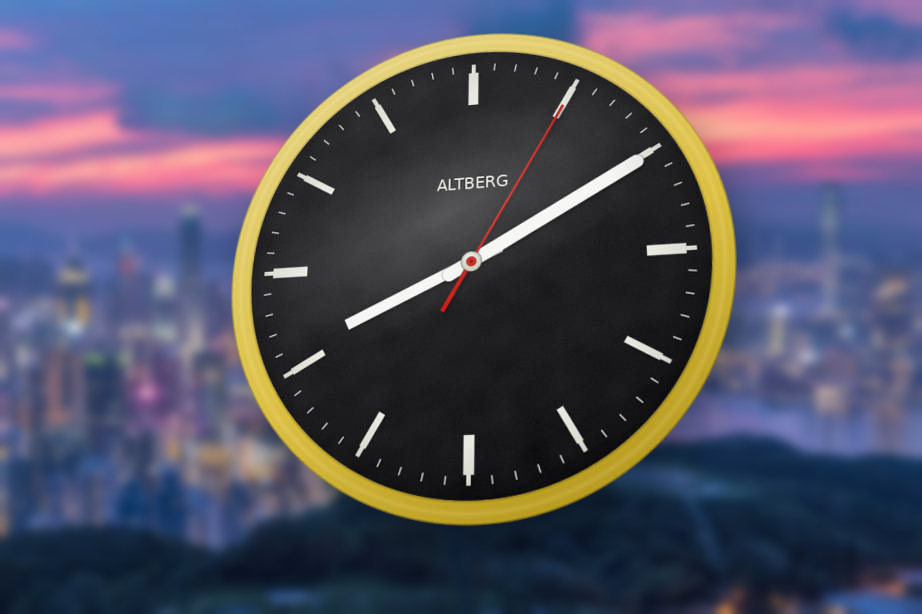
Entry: 8 h 10 min 05 s
